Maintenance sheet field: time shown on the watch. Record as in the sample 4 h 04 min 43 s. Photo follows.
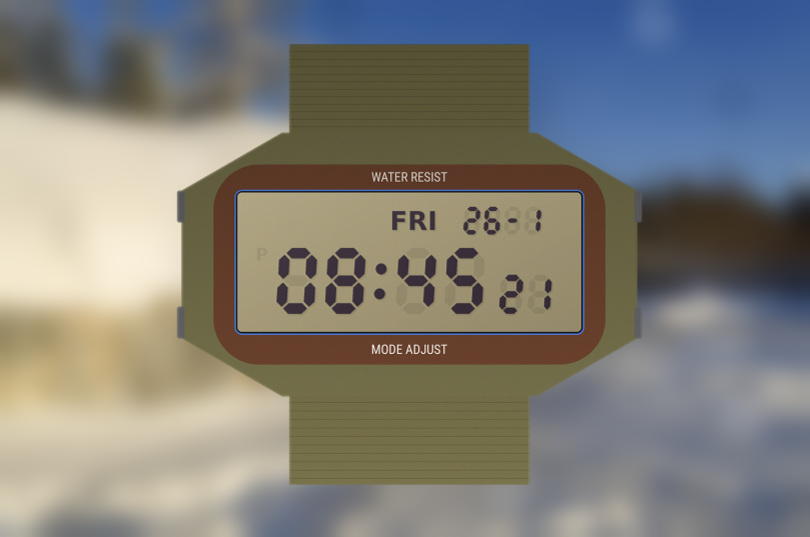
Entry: 8 h 45 min 21 s
